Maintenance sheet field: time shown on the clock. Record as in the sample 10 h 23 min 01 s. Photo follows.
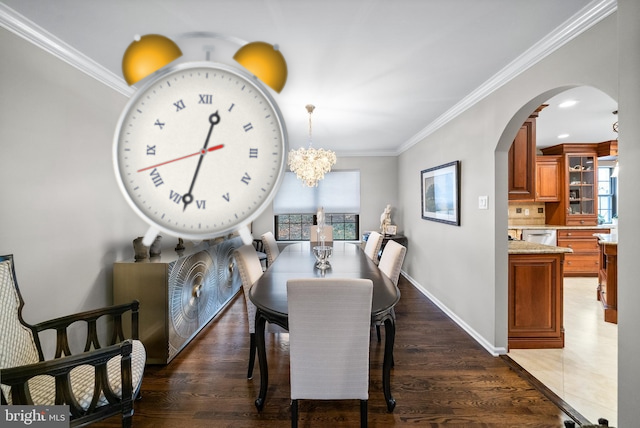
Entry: 12 h 32 min 42 s
